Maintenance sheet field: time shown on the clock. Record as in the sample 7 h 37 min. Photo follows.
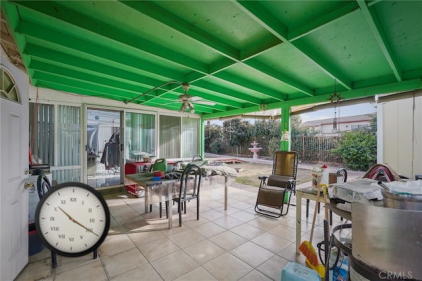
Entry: 10 h 20 min
